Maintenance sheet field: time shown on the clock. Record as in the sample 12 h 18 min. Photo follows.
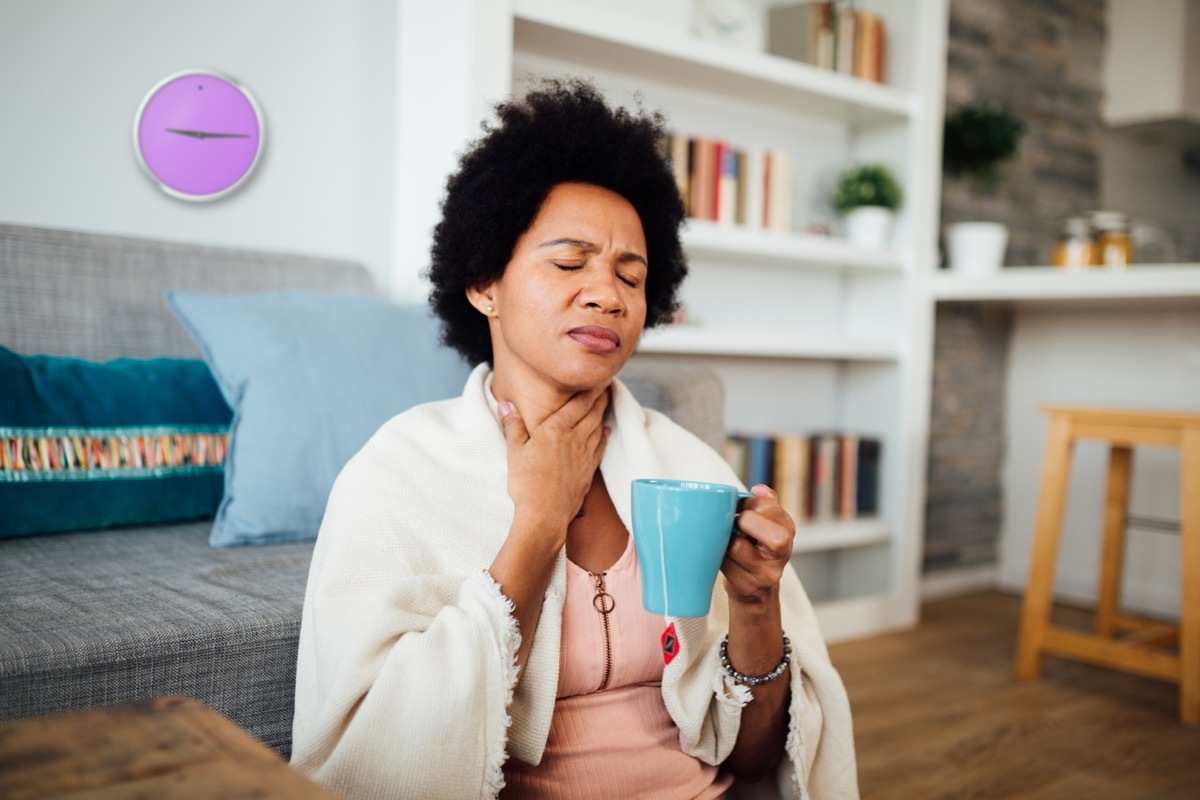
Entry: 9 h 15 min
